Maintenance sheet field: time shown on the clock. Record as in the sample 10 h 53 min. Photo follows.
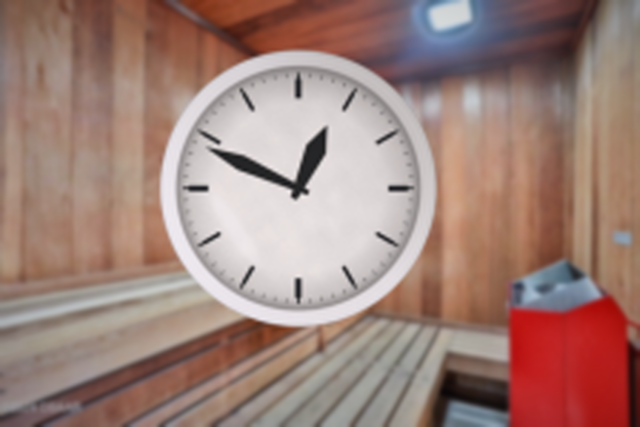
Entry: 12 h 49 min
